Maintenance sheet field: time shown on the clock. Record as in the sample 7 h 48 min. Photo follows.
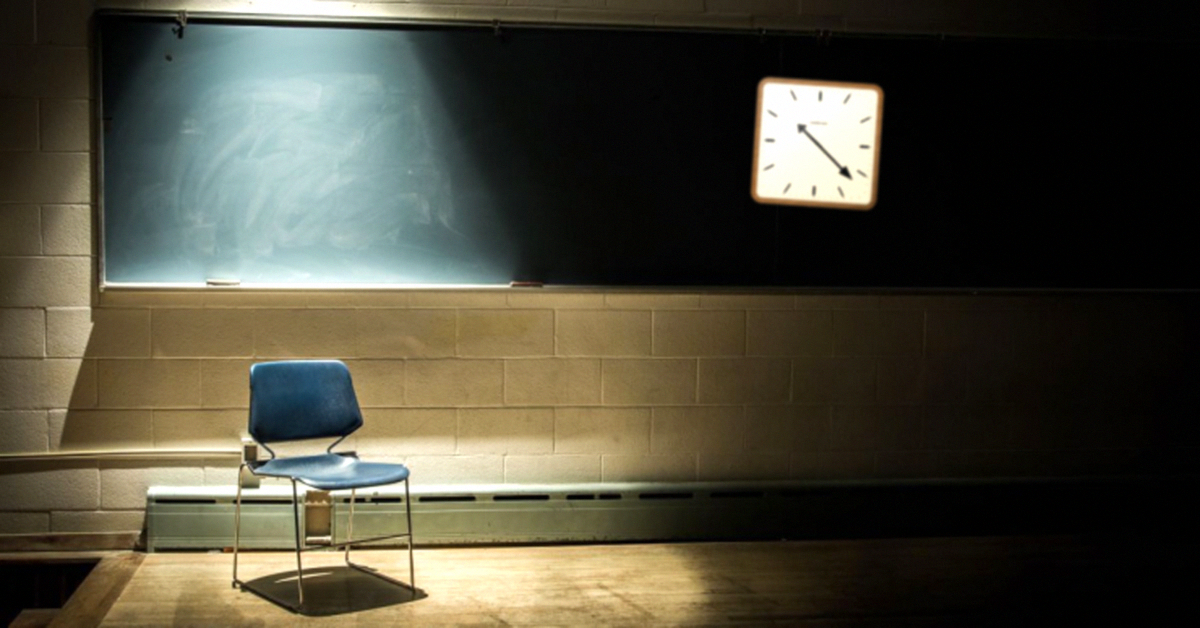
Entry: 10 h 22 min
